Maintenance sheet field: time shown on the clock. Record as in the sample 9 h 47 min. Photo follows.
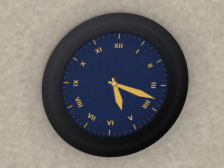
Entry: 5 h 18 min
